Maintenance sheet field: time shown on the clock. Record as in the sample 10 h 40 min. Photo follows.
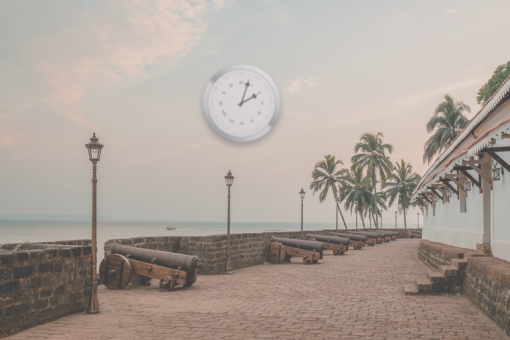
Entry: 2 h 03 min
